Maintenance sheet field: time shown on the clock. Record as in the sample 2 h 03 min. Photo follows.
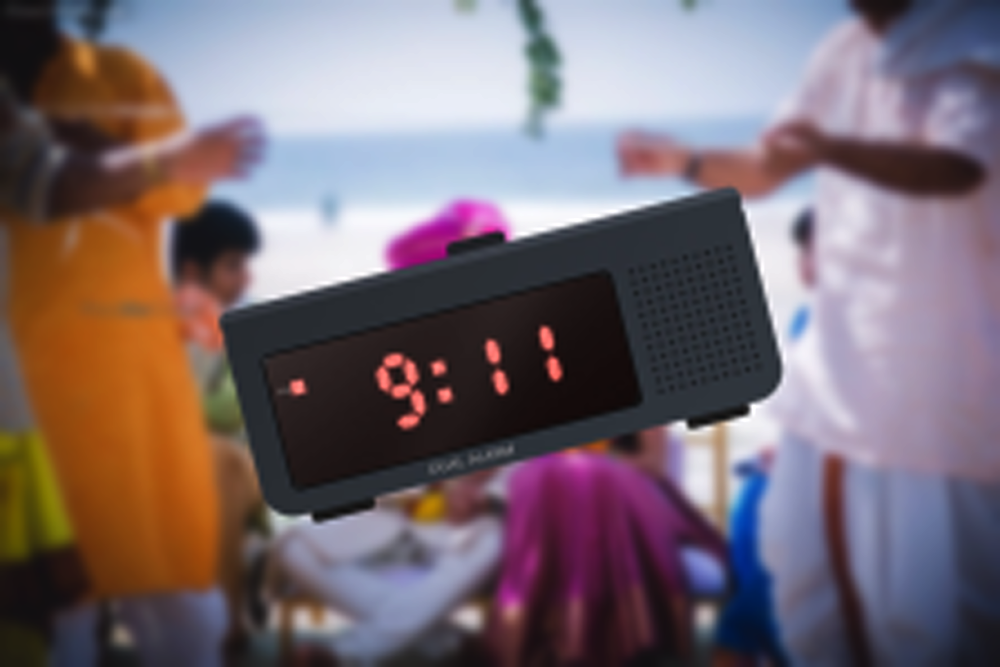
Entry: 9 h 11 min
